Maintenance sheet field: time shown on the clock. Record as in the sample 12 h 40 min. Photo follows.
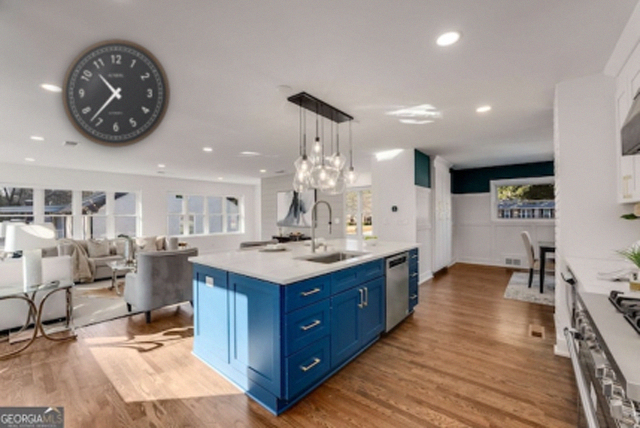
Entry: 10 h 37 min
